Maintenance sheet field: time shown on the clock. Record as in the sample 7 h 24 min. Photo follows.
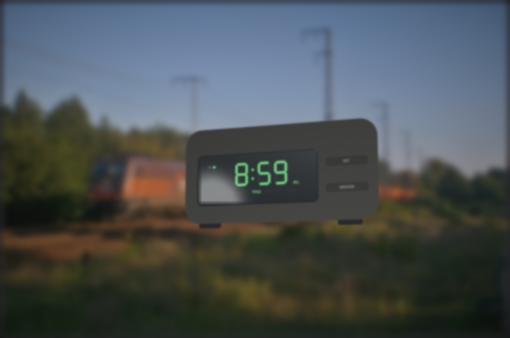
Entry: 8 h 59 min
